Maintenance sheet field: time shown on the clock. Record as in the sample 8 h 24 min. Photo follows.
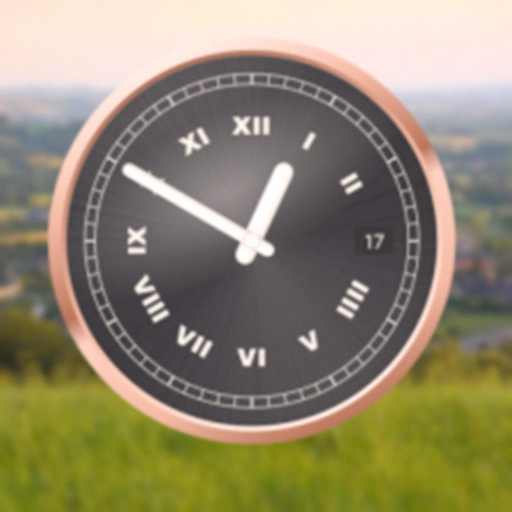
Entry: 12 h 50 min
